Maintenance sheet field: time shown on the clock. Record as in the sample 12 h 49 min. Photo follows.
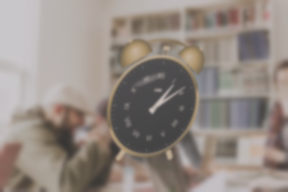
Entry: 1 h 09 min
